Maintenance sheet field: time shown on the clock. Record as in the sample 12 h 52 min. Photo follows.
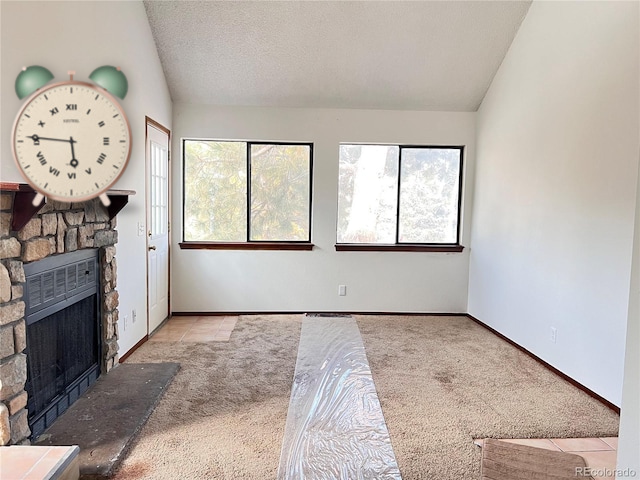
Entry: 5 h 46 min
